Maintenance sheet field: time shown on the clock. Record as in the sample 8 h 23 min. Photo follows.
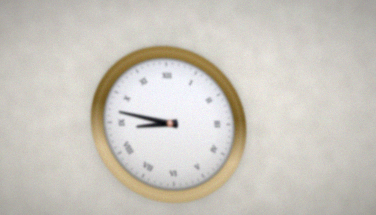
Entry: 8 h 47 min
